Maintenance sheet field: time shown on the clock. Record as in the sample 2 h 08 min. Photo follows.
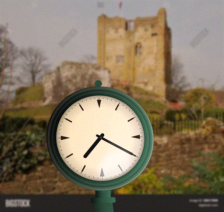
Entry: 7 h 20 min
